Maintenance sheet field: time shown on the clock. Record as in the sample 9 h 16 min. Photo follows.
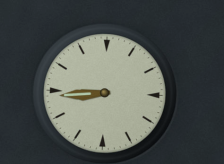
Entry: 8 h 44 min
